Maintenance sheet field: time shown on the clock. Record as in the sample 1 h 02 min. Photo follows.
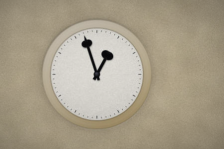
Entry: 12 h 57 min
